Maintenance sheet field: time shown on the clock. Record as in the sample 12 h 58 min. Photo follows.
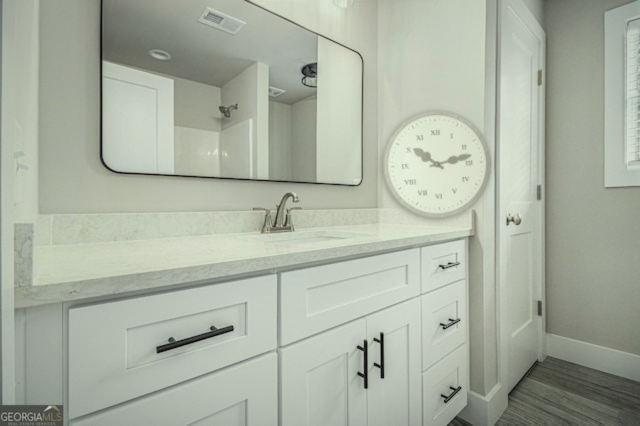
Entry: 10 h 13 min
